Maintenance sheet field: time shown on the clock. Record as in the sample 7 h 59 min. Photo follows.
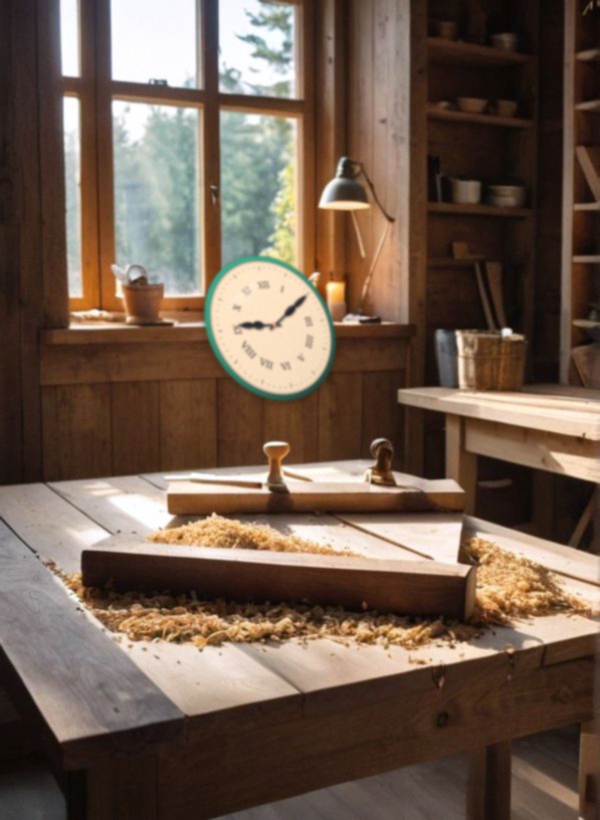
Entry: 9 h 10 min
